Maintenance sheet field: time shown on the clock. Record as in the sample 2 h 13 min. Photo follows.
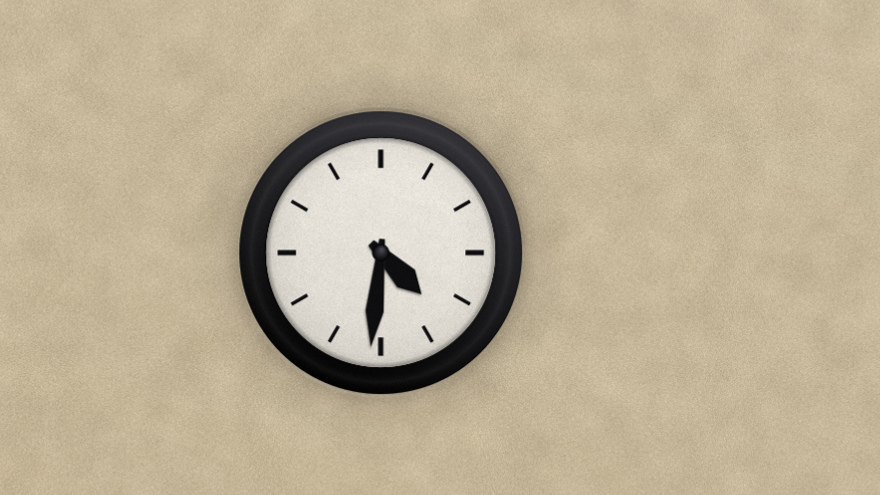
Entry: 4 h 31 min
